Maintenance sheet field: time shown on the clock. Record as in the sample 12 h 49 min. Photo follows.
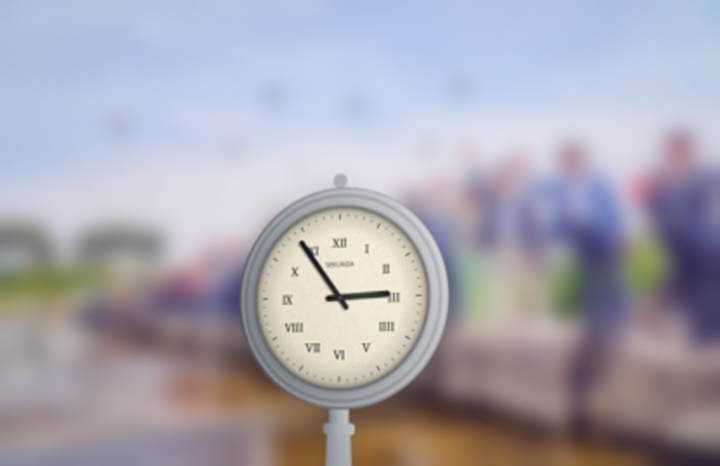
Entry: 2 h 54 min
